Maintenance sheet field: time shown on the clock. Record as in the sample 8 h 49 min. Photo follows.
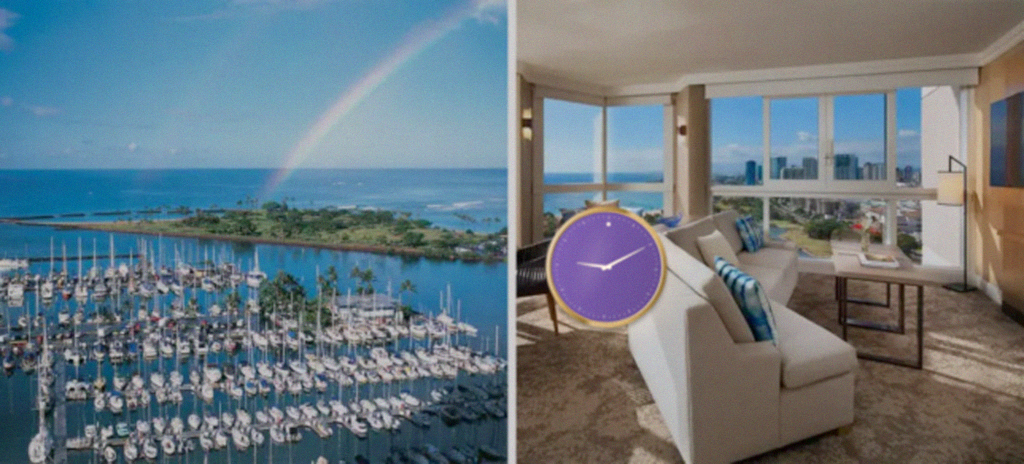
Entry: 9 h 10 min
